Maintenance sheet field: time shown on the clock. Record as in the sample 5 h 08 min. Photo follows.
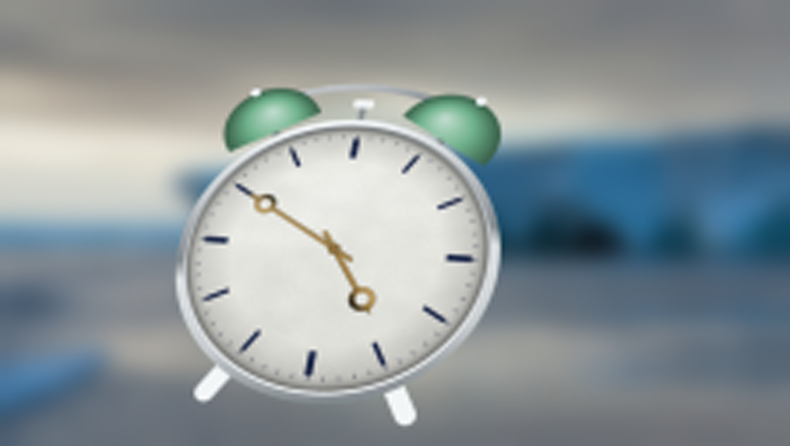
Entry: 4 h 50 min
